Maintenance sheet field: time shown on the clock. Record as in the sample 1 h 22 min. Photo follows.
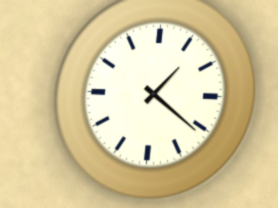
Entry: 1 h 21 min
